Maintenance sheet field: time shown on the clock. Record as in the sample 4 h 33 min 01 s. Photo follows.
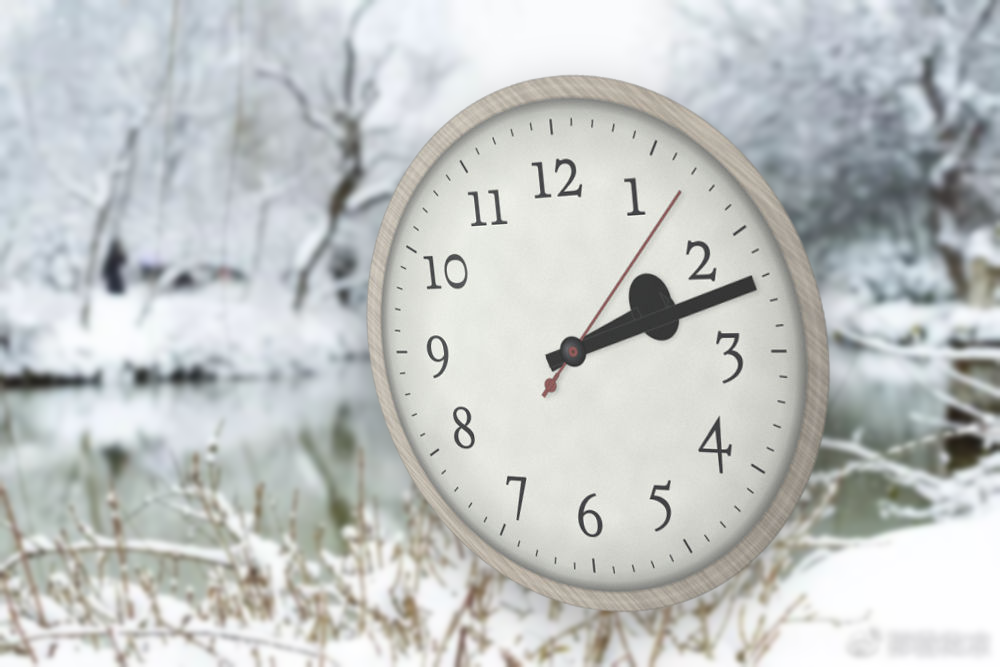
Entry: 2 h 12 min 07 s
